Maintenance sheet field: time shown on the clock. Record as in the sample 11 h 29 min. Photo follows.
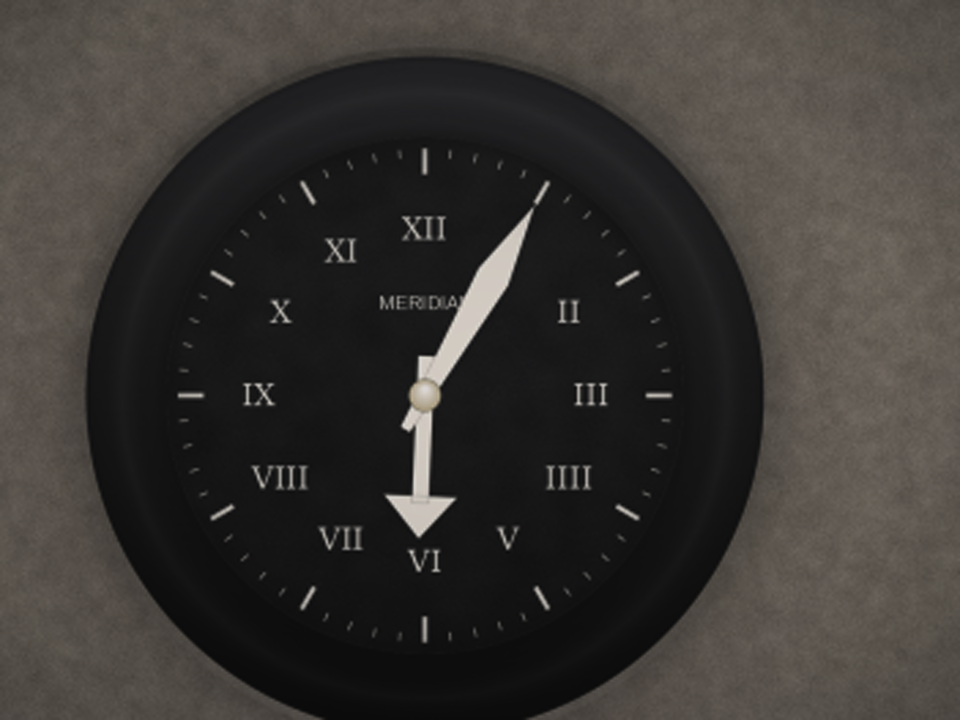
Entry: 6 h 05 min
